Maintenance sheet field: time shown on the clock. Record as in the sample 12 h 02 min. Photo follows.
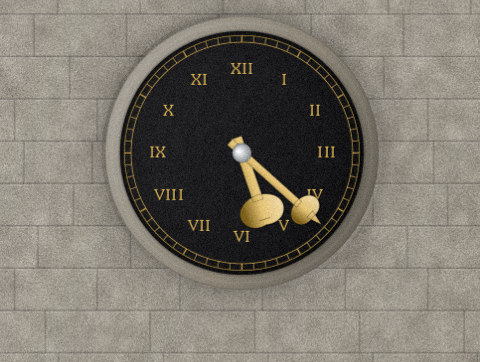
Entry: 5 h 22 min
